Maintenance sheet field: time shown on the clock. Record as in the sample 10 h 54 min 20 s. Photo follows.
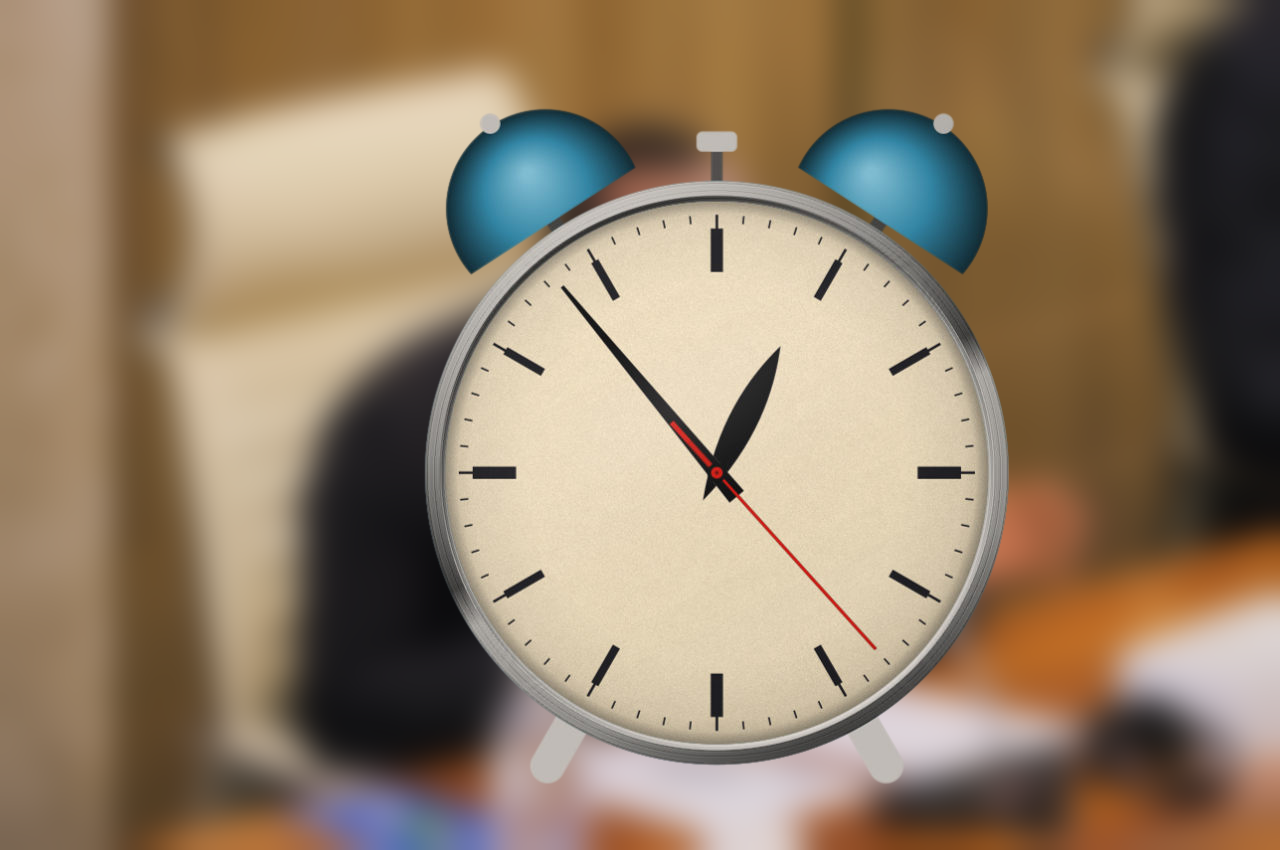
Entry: 12 h 53 min 23 s
